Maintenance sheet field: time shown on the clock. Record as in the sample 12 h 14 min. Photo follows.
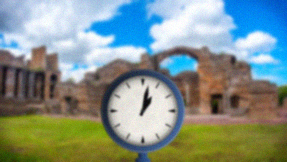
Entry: 1 h 02 min
